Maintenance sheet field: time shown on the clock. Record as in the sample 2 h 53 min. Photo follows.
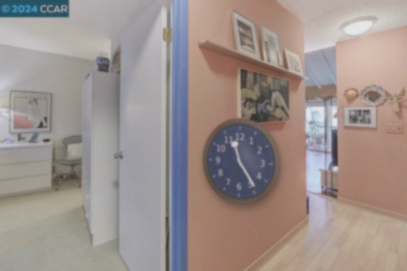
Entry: 11 h 24 min
